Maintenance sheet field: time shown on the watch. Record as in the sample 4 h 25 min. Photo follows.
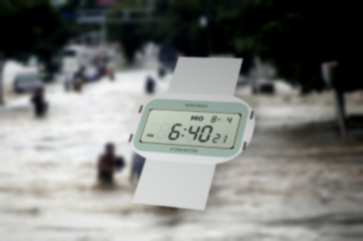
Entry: 6 h 40 min
